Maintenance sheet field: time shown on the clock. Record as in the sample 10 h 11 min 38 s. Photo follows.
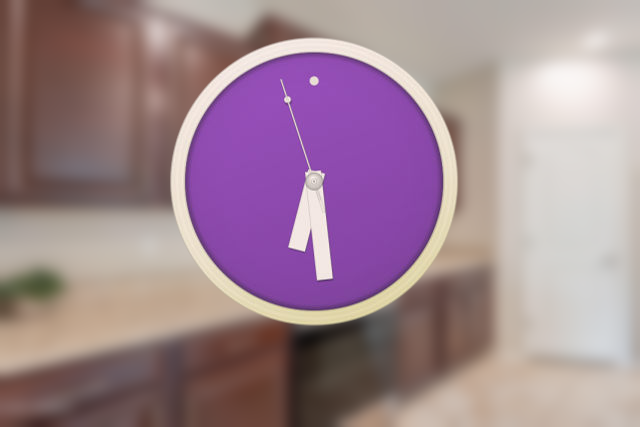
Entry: 6 h 28 min 57 s
